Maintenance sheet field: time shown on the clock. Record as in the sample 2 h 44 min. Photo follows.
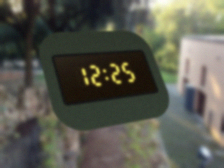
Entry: 12 h 25 min
